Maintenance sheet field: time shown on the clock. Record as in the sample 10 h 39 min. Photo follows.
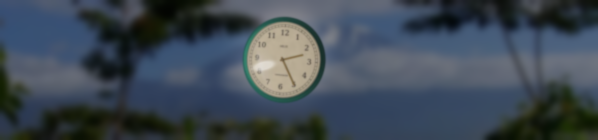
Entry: 2 h 25 min
